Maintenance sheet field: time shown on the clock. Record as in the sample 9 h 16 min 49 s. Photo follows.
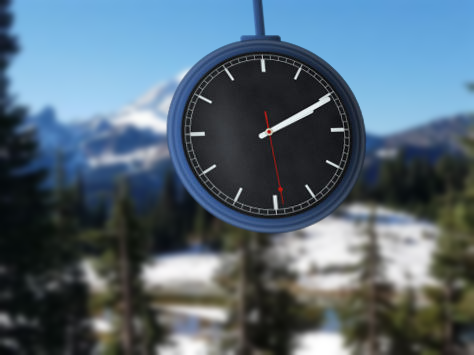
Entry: 2 h 10 min 29 s
